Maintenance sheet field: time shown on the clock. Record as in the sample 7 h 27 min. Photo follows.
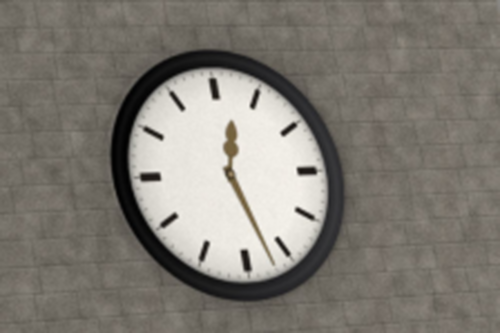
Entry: 12 h 27 min
